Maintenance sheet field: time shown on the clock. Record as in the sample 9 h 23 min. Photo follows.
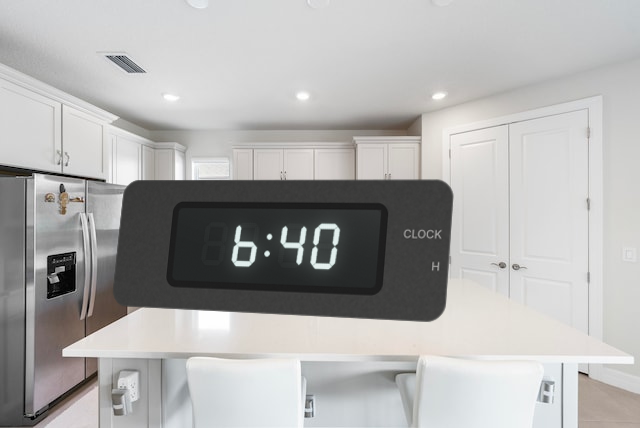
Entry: 6 h 40 min
